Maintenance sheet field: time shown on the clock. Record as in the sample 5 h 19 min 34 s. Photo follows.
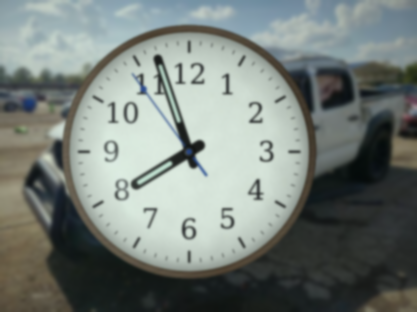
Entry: 7 h 56 min 54 s
